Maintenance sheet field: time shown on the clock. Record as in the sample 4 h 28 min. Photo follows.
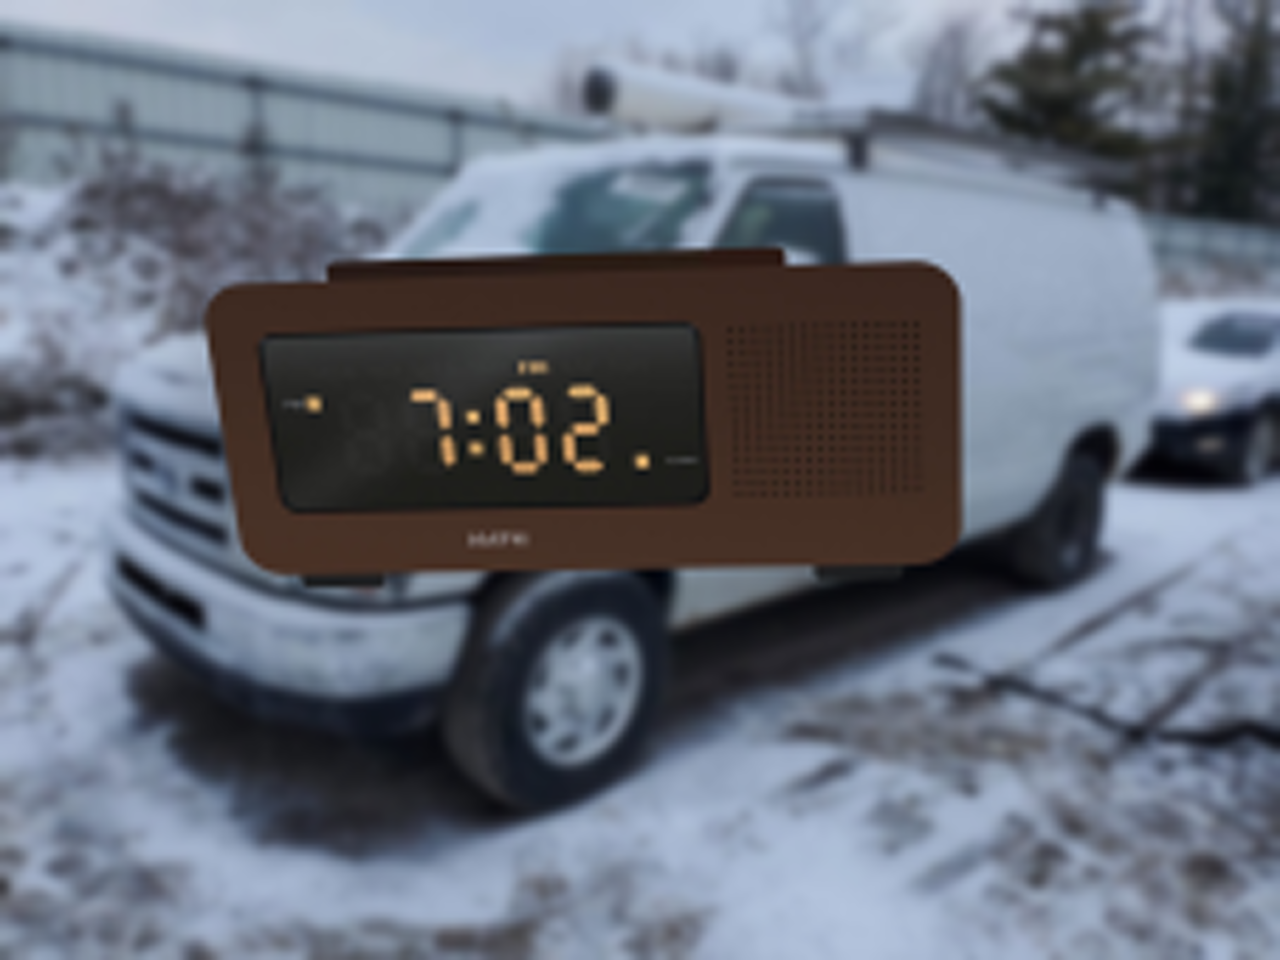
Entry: 7 h 02 min
